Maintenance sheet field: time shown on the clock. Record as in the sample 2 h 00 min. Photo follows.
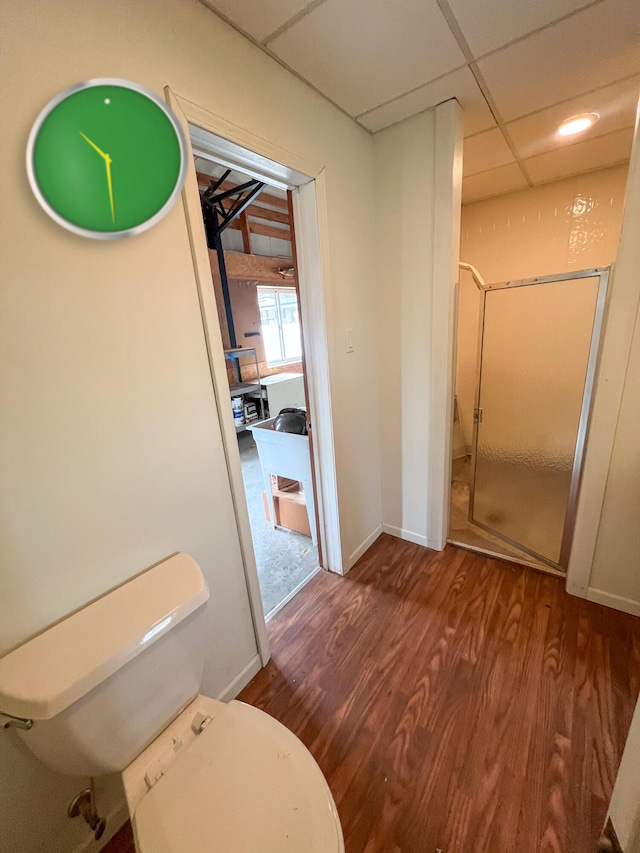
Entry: 10 h 29 min
